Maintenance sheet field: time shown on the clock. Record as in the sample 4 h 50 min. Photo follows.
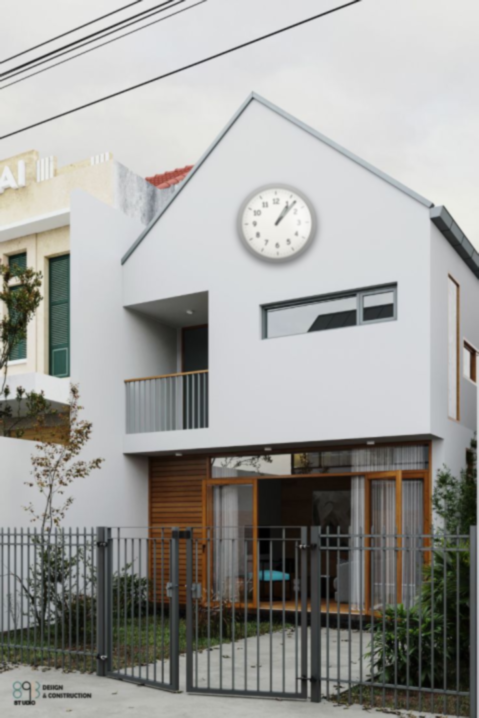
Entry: 1 h 07 min
